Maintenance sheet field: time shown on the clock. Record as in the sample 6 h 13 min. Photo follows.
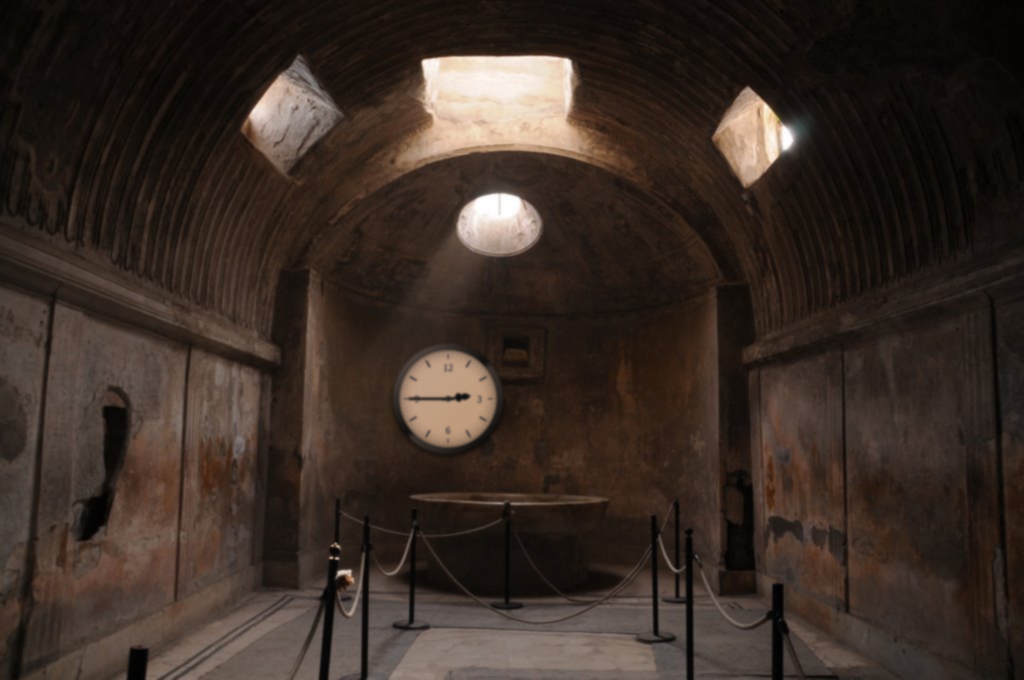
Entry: 2 h 45 min
